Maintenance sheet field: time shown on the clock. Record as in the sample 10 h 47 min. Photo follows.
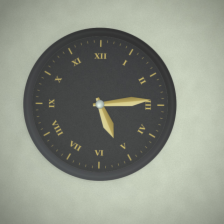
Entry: 5 h 14 min
